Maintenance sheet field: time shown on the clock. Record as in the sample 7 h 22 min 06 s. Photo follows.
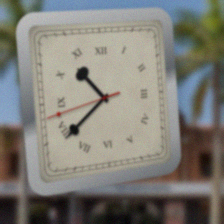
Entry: 10 h 38 min 43 s
